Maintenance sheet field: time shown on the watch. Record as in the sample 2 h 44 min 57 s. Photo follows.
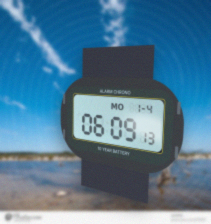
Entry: 6 h 09 min 13 s
